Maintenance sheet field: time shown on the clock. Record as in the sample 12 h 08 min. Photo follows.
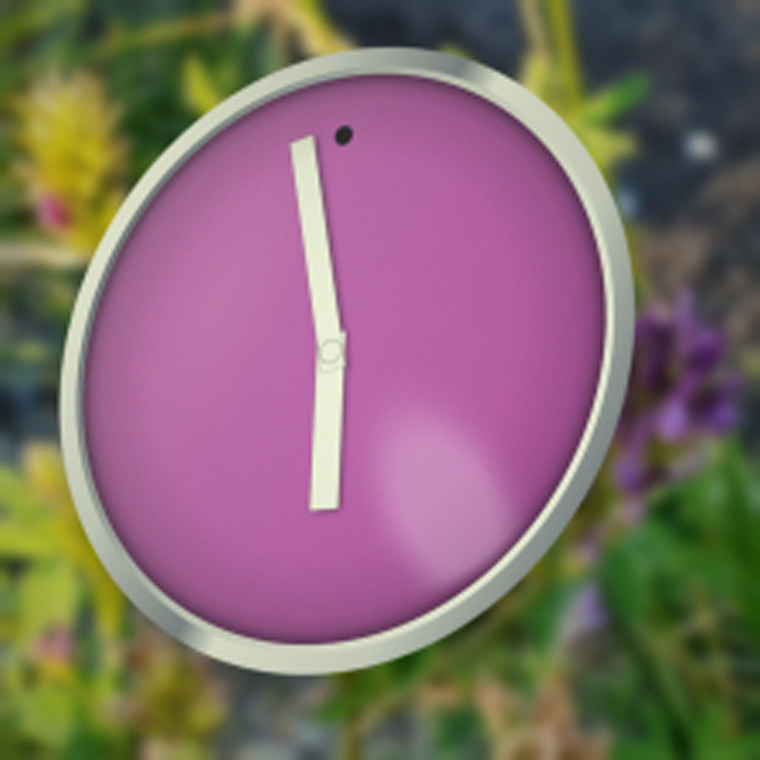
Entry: 5 h 58 min
